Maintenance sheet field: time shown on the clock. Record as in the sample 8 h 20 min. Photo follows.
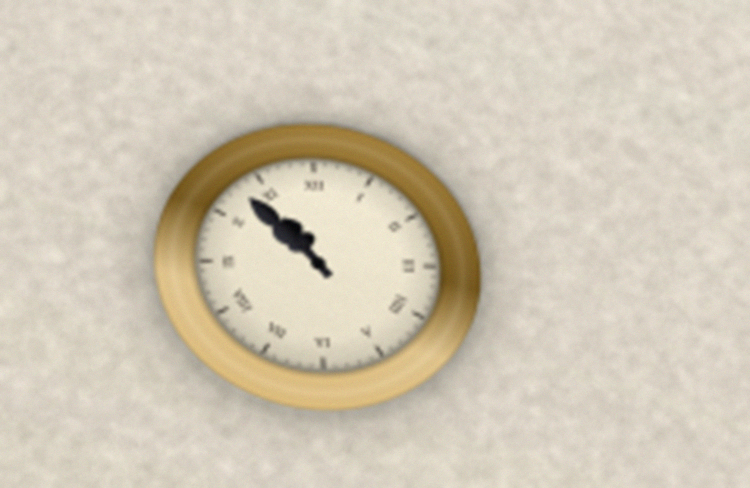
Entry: 10 h 53 min
